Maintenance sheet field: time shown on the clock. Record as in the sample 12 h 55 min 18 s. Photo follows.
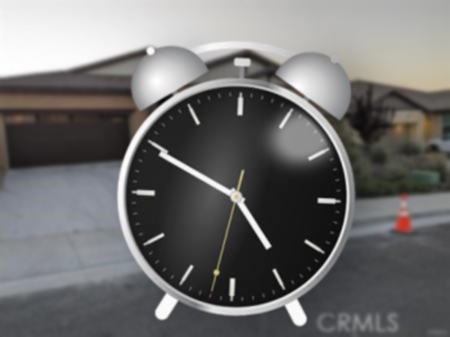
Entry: 4 h 49 min 32 s
